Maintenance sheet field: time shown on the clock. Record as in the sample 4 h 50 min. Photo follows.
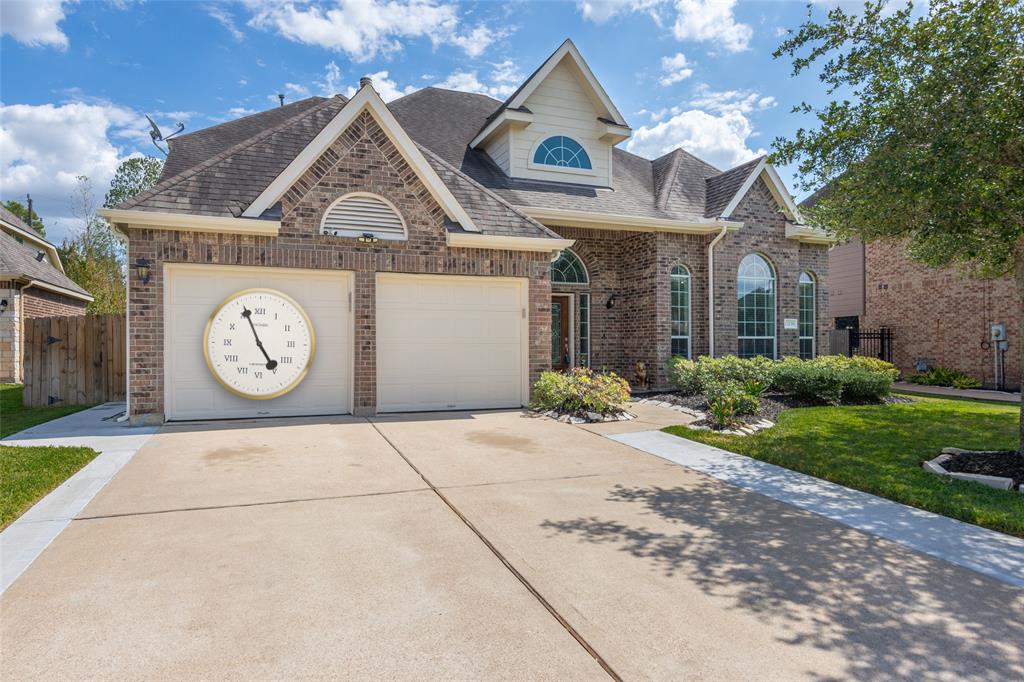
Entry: 4 h 56 min
